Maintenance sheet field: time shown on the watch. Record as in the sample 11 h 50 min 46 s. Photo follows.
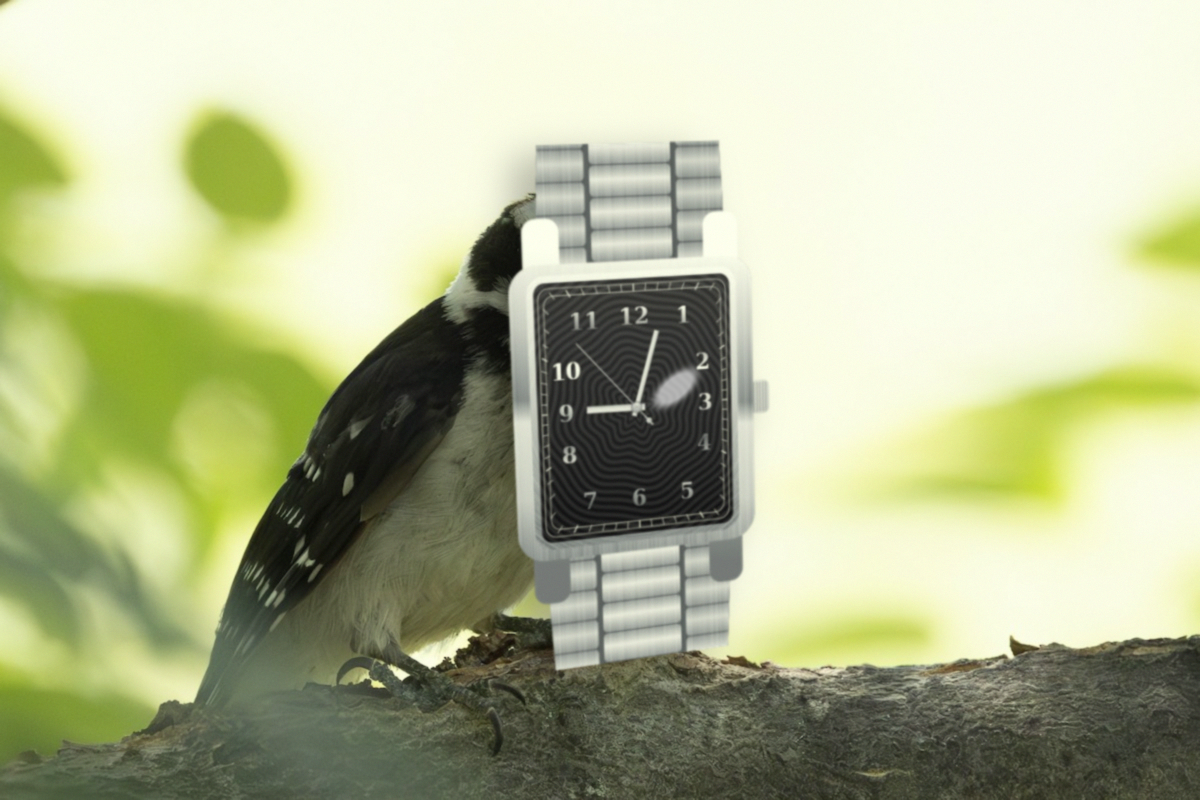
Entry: 9 h 02 min 53 s
